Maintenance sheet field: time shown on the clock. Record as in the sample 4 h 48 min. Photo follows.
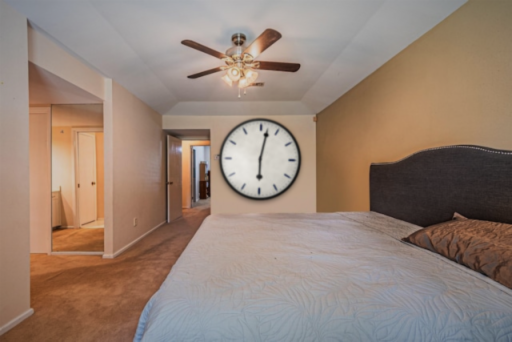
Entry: 6 h 02 min
